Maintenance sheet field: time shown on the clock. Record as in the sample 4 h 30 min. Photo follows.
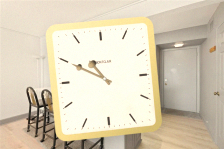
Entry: 10 h 50 min
